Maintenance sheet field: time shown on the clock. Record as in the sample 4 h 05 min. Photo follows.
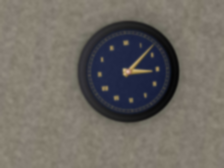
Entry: 3 h 08 min
